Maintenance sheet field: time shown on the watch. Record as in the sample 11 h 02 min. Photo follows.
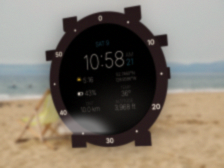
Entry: 10 h 58 min
